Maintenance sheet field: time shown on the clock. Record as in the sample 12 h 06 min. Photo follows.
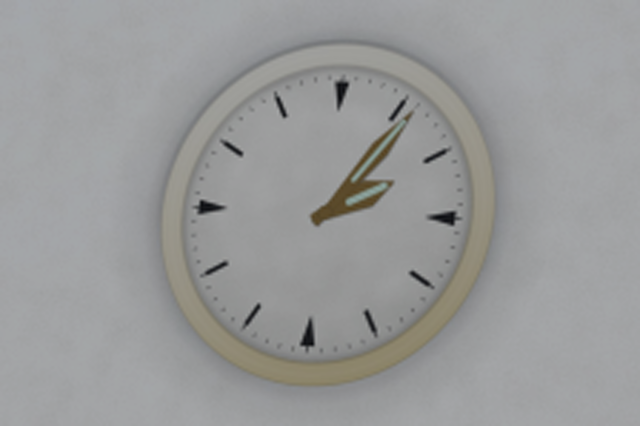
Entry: 2 h 06 min
